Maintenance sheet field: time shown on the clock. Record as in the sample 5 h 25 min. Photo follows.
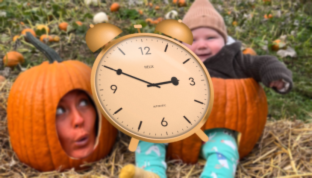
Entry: 2 h 50 min
